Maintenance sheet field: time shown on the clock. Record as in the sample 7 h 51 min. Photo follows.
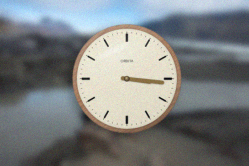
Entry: 3 h 16 min
